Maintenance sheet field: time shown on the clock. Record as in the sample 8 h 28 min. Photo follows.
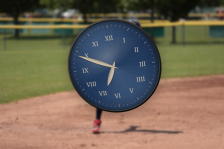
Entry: 6 h 49 min
